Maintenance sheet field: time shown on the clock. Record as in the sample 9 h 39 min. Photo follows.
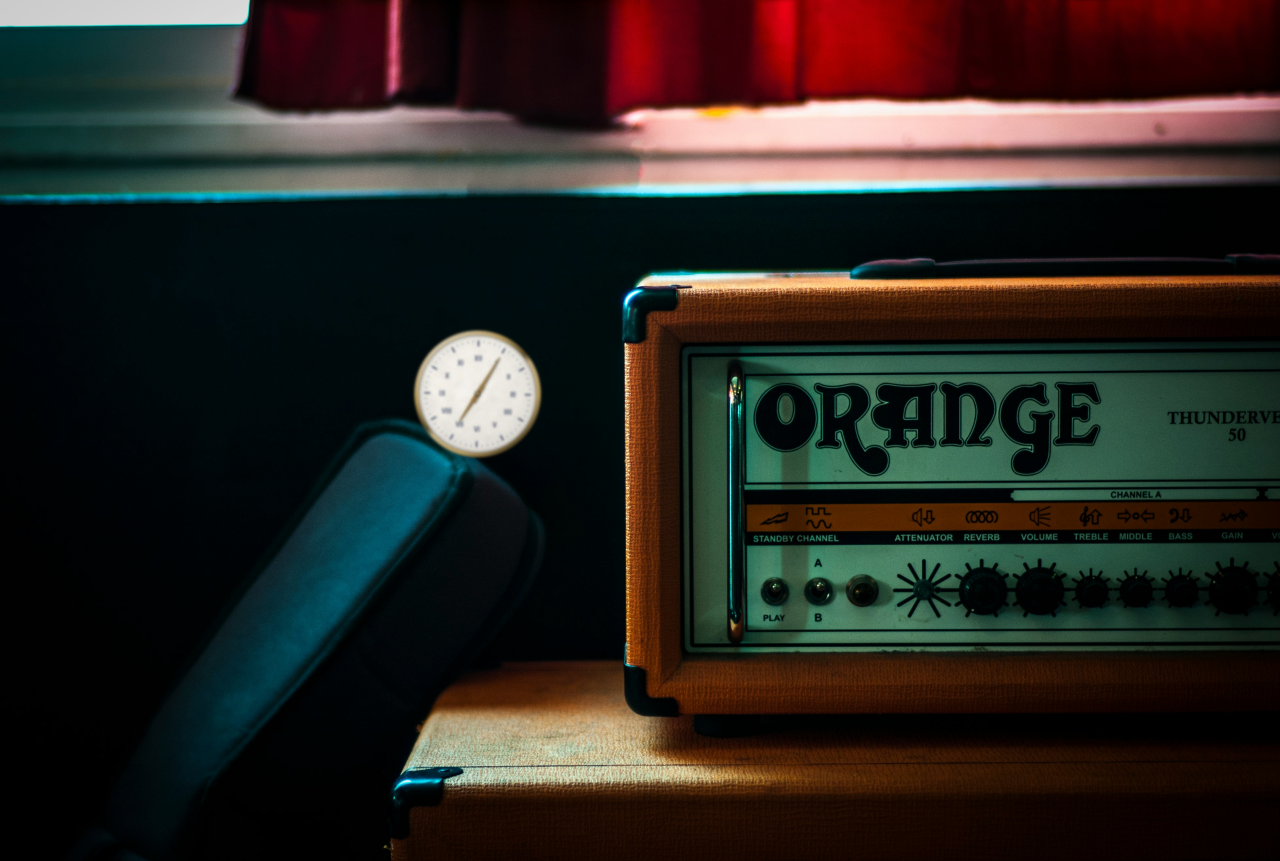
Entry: 7 h 05 min
